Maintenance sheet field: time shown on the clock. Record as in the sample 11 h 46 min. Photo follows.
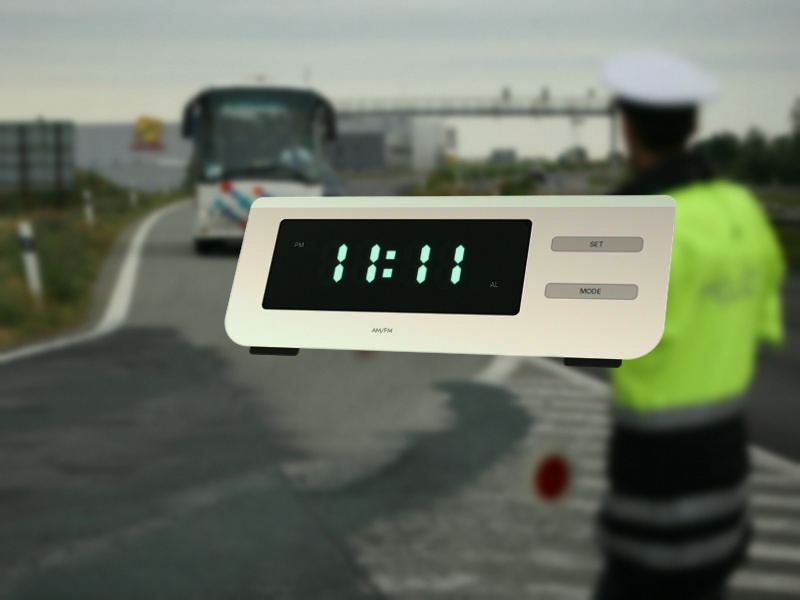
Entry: 11 h 11 min
